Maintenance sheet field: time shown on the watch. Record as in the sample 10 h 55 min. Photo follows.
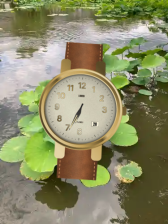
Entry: 6 h 34 min
